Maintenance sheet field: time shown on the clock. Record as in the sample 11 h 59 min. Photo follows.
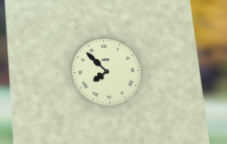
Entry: 7 h 53 min
